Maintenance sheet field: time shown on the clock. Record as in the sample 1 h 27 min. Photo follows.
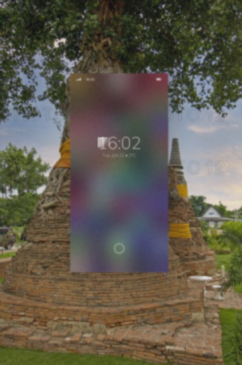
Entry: 16 h 02 min
